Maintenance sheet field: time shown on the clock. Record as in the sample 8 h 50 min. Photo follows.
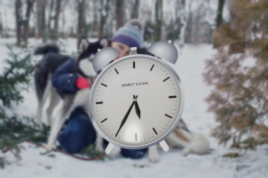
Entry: 5 h 35 min
